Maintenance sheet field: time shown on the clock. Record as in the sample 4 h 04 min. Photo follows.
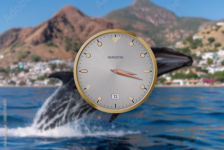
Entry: 3 h 18 min
